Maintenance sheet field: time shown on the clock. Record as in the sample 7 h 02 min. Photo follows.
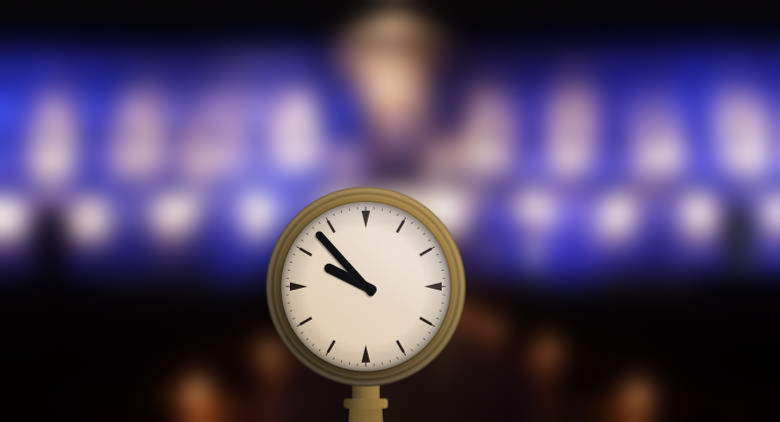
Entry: 9 h 53 min
